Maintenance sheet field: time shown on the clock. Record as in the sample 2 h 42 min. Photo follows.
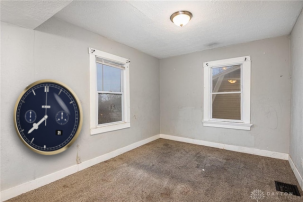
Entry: 7 h 38 min
